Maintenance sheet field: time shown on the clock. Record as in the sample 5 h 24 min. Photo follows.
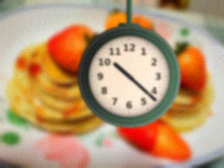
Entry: 10 h 22 min
